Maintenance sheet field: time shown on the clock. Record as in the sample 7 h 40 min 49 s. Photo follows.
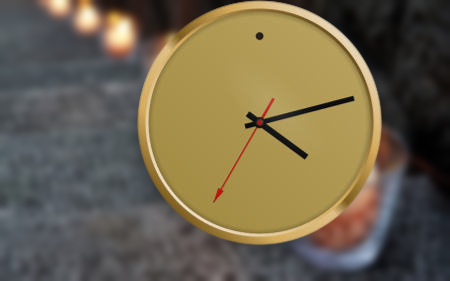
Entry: 4 h 12 min 35 s
